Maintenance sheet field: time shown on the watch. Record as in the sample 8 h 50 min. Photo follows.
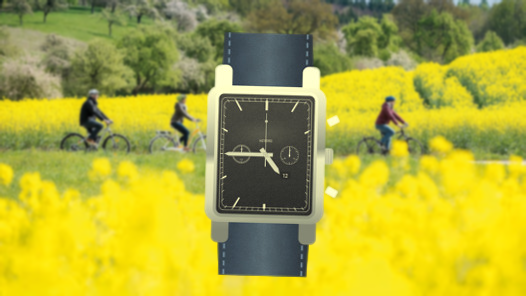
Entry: 4 h 45 min
